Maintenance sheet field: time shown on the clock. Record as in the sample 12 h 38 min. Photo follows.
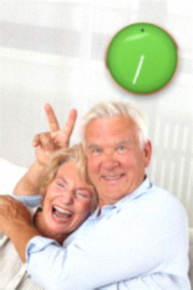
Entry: 6 h 33 min
